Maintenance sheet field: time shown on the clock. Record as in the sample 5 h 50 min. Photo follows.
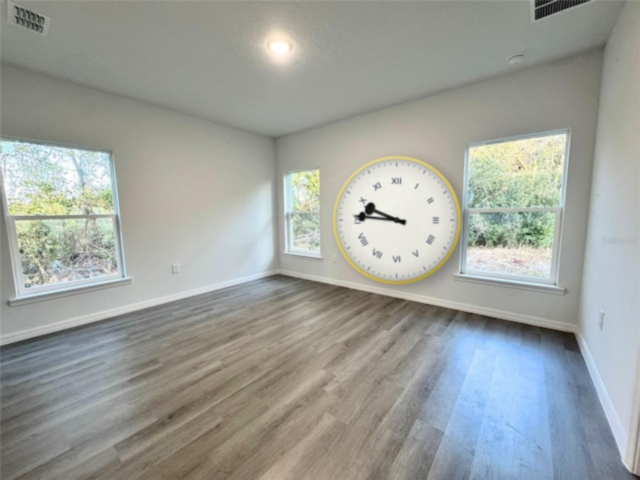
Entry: 9 h 46 min
